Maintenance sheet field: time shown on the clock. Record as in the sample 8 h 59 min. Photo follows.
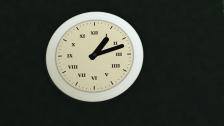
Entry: 1 h 12 min
